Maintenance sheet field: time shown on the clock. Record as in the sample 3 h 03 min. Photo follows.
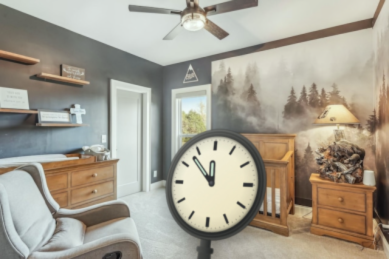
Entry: 11 h 53 min
